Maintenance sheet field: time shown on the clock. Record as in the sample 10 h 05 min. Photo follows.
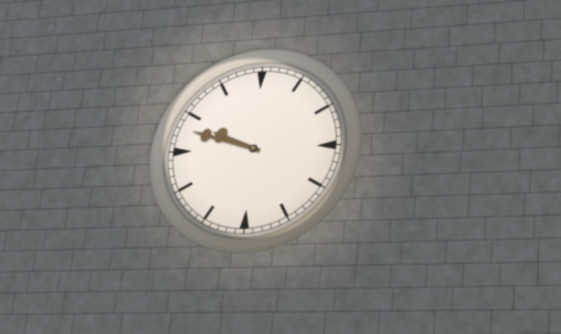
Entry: 9 h 48 min
